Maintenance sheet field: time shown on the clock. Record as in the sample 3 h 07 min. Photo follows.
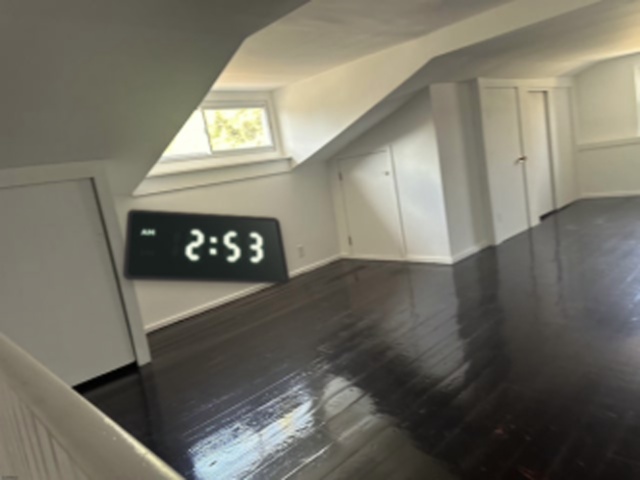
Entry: 2 h 53 min
